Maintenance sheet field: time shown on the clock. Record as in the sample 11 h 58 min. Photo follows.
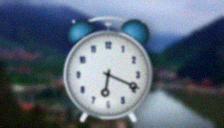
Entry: 6 h 19 min
